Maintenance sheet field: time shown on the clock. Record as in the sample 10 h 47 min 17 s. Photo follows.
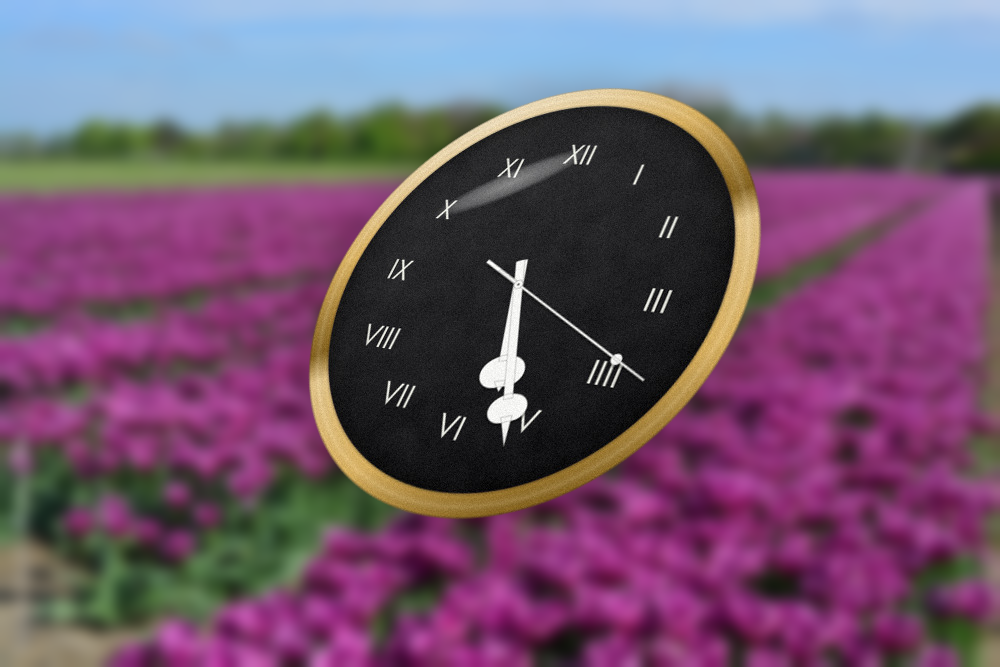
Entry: 5 h 26 min 19 s
